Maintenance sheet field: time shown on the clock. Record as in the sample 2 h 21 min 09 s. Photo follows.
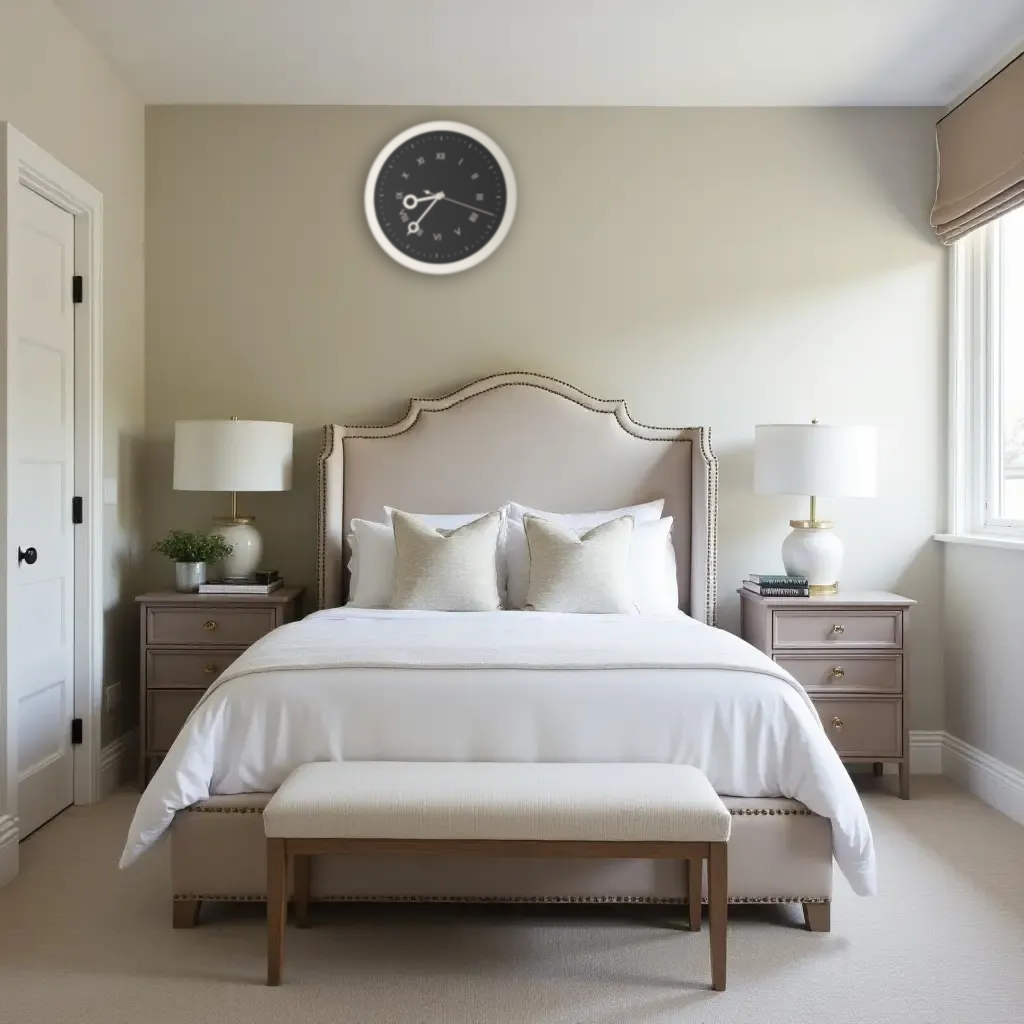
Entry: 8 h 36 min 18 s
